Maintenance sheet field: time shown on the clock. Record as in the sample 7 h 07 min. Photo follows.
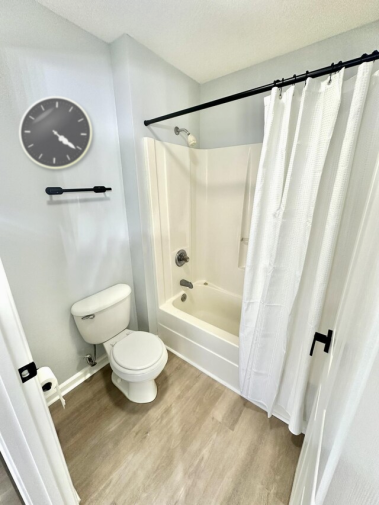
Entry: 4 h 21 min
